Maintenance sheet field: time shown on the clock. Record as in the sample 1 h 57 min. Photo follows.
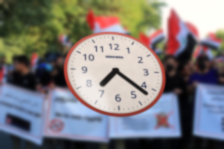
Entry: 7 h 22 min
